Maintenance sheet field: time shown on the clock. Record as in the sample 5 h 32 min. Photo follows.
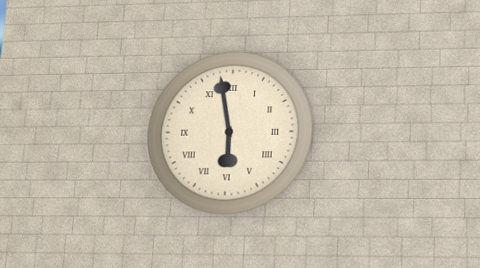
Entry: 5 h 58 min
